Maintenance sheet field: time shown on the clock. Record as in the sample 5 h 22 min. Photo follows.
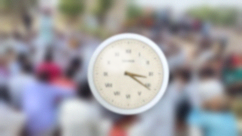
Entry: 3 h 21 min
